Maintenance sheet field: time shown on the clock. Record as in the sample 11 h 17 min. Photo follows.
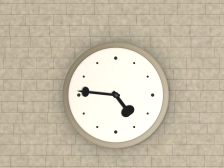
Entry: 4 h 46 min
